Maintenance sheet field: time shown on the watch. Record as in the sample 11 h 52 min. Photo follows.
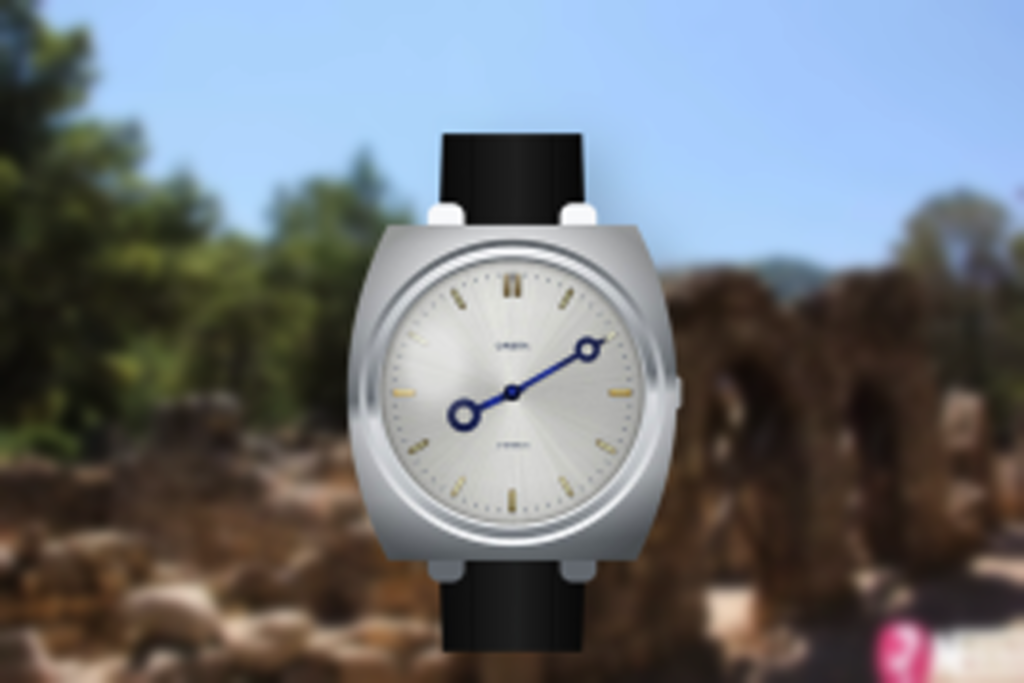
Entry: 8 h 10 min
